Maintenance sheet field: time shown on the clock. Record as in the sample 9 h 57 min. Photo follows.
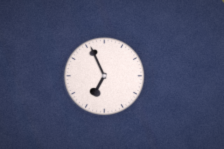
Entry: 6 h 56 min
